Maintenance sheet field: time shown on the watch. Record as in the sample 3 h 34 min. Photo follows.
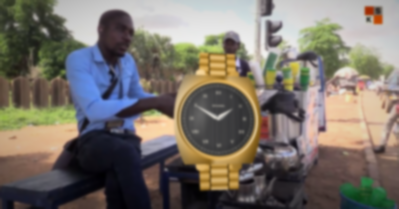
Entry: 1 h 50 min
